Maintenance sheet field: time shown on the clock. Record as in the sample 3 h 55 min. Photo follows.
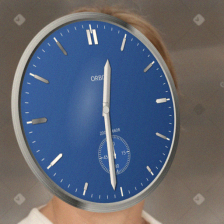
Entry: 12 h 31 min
